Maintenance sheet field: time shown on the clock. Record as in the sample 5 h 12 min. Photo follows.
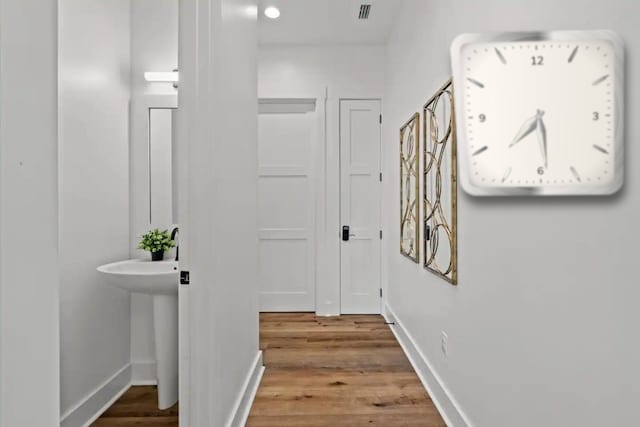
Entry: 7 h 29 min
